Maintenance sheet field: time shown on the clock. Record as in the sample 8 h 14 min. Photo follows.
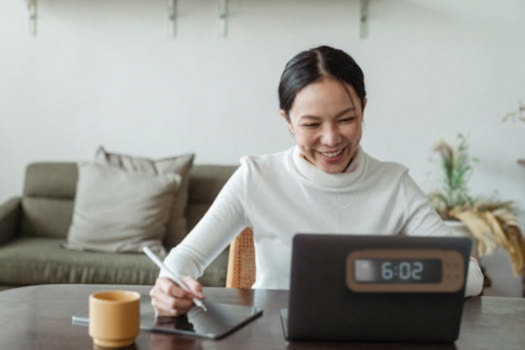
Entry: 6 h 02 min
